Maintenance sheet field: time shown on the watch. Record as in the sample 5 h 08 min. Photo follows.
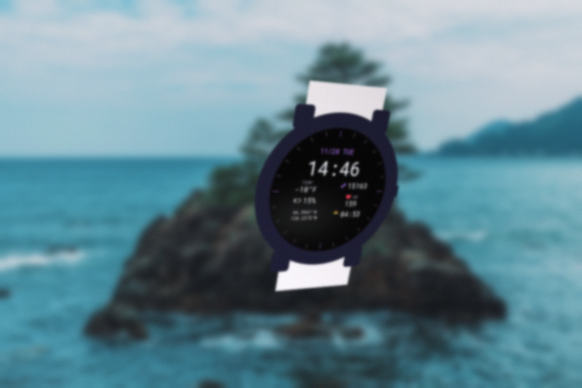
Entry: 14 h 46 min
